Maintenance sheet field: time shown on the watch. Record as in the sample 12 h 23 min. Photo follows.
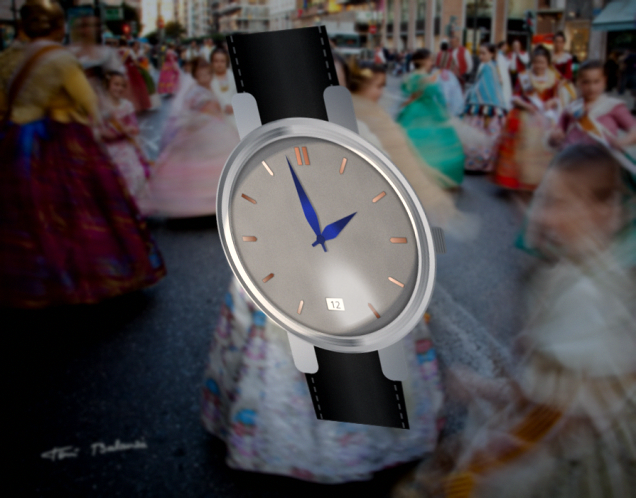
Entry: 1 h 58 min
